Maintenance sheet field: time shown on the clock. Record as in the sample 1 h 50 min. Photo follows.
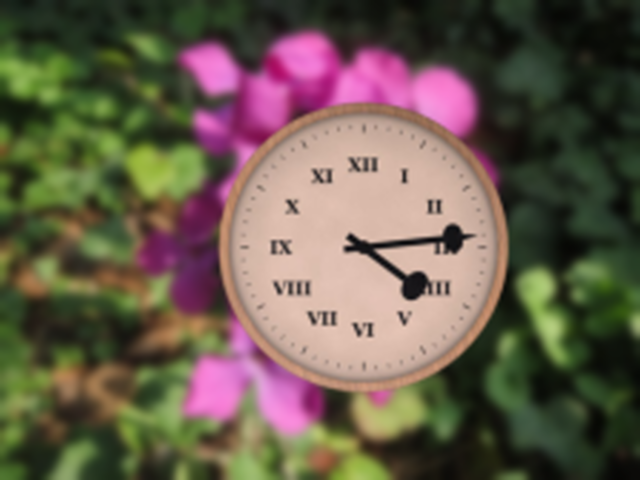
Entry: 4 h 14 min
